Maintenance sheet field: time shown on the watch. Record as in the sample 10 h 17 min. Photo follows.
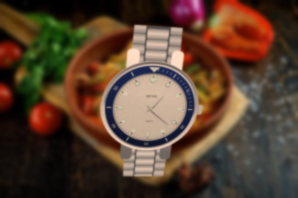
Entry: 1 h 22 min
